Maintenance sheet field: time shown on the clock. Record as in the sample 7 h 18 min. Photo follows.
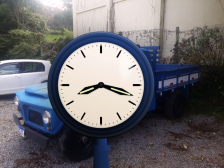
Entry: 8 h 18 min
